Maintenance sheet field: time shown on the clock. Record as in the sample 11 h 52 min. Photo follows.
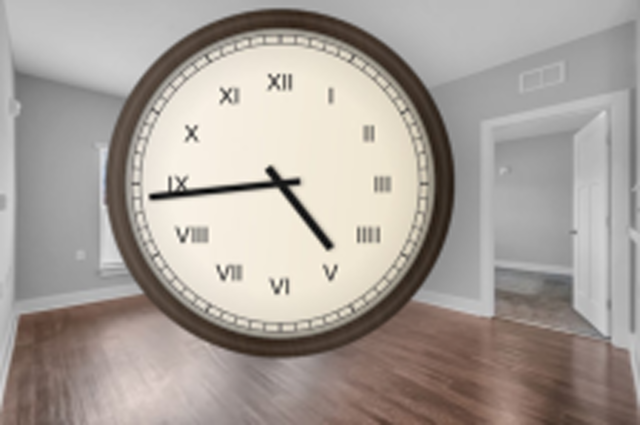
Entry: 4 h 44 min
